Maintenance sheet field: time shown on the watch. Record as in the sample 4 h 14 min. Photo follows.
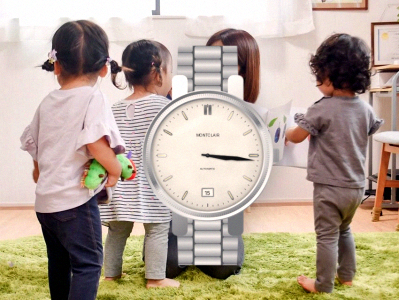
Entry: 3 h 16 min
